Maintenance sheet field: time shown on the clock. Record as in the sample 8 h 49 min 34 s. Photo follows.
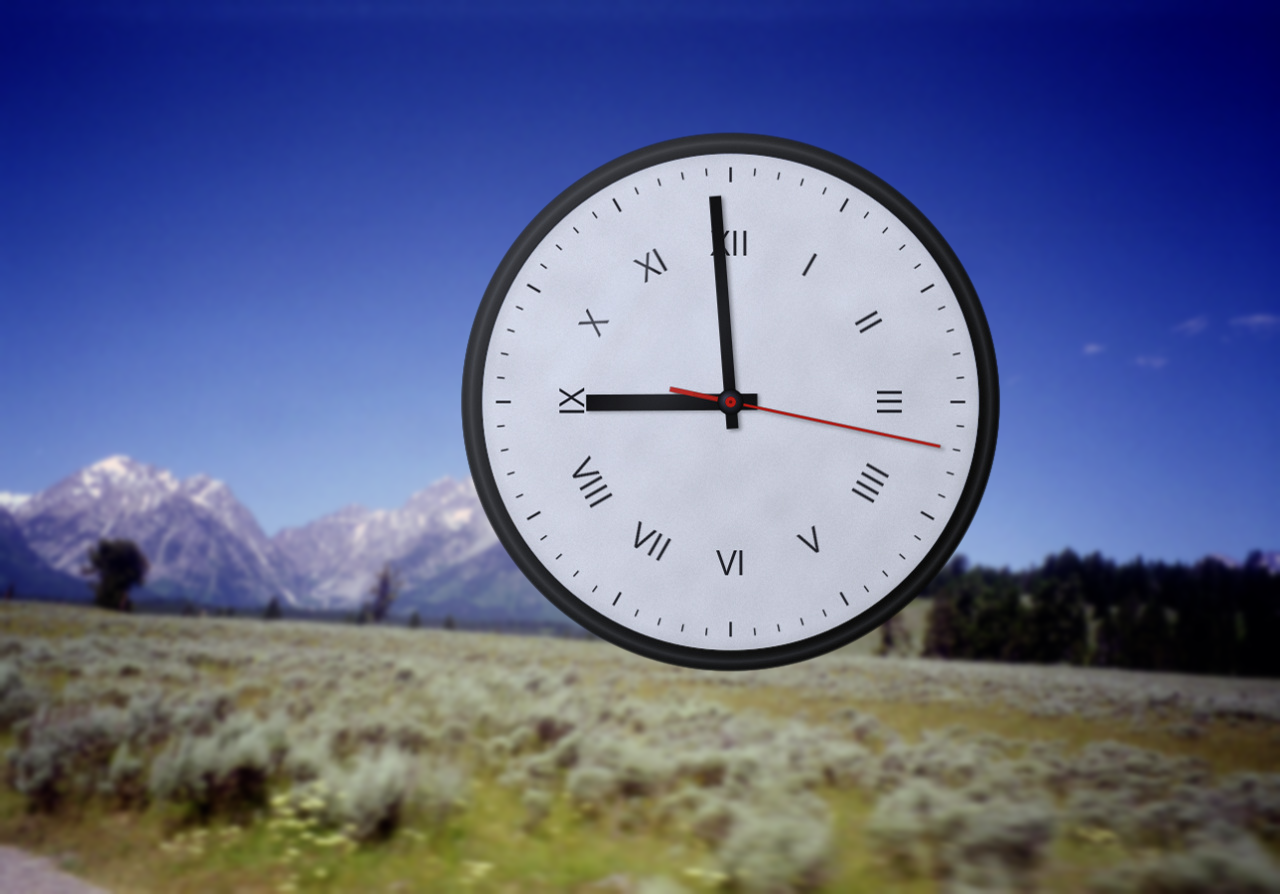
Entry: 8 h 59 min 17 s
